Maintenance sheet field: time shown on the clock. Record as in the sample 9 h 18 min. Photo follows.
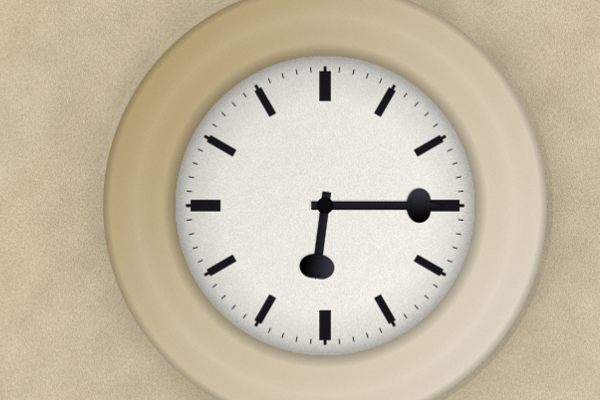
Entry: 6 h 15 min
